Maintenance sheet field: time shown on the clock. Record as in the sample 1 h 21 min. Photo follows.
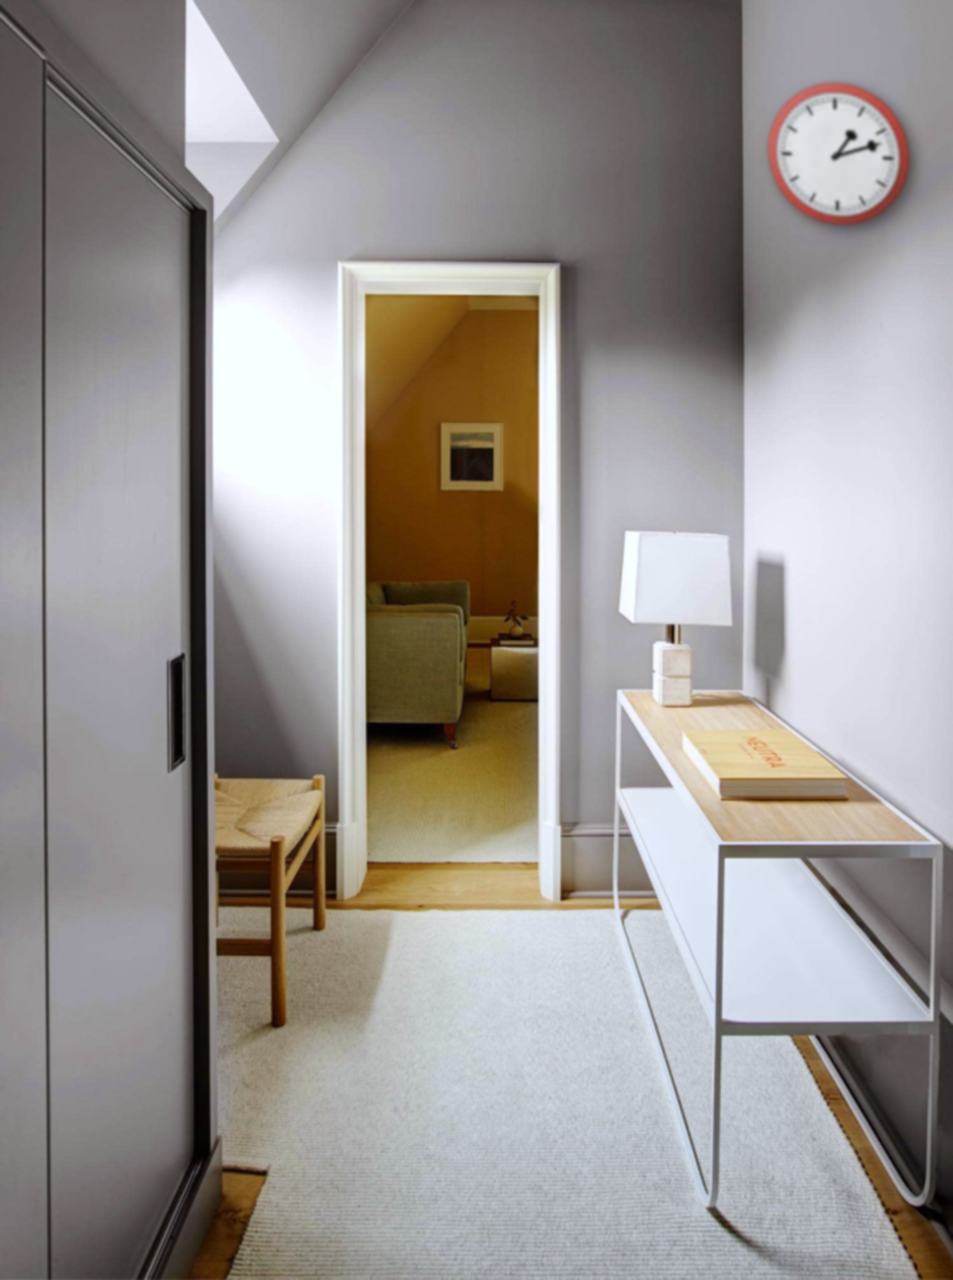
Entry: 1 h 12 min
